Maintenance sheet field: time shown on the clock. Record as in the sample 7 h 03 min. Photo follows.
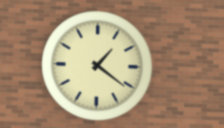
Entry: 1 h 21 min
